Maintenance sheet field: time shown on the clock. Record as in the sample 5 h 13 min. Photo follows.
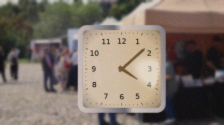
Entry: 4 h 08 min
